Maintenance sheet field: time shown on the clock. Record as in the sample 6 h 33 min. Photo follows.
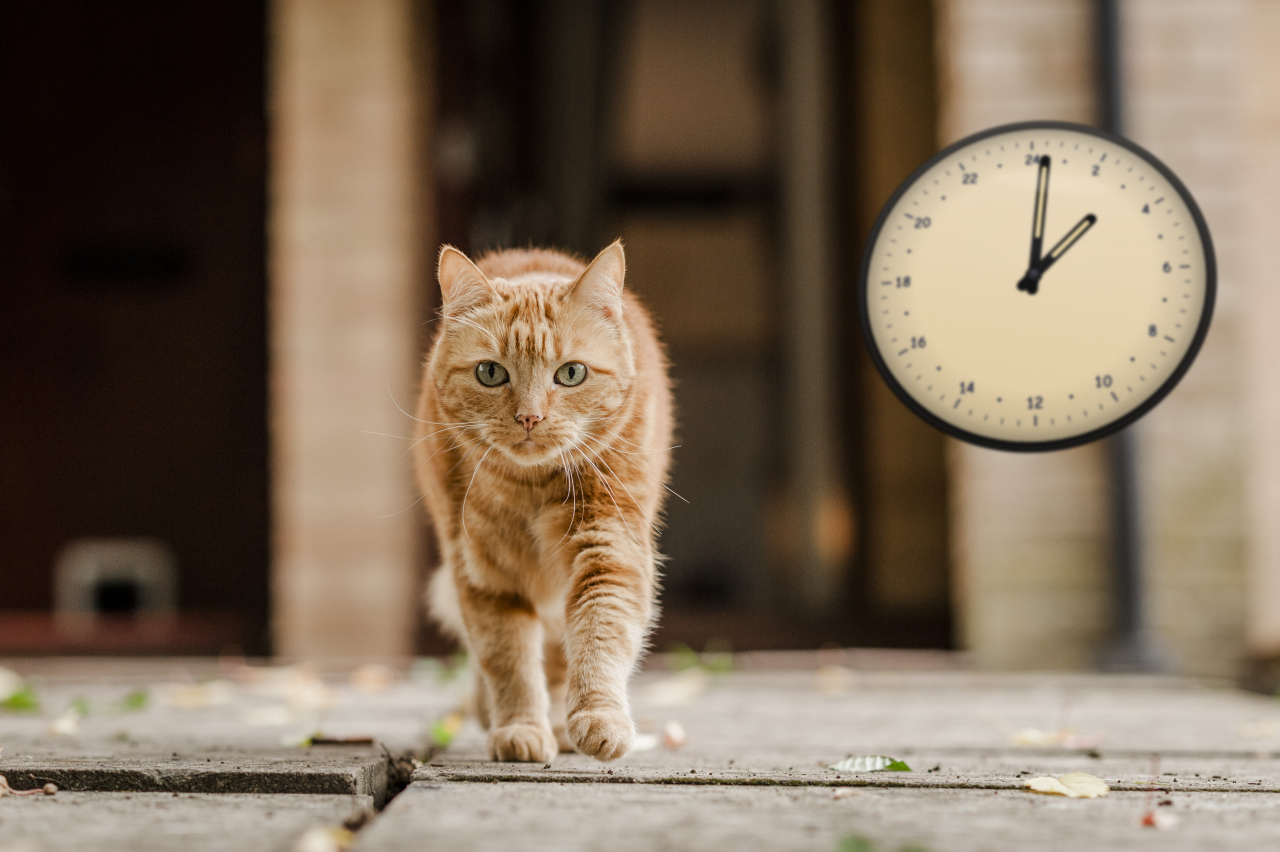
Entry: 3 h 01 min
